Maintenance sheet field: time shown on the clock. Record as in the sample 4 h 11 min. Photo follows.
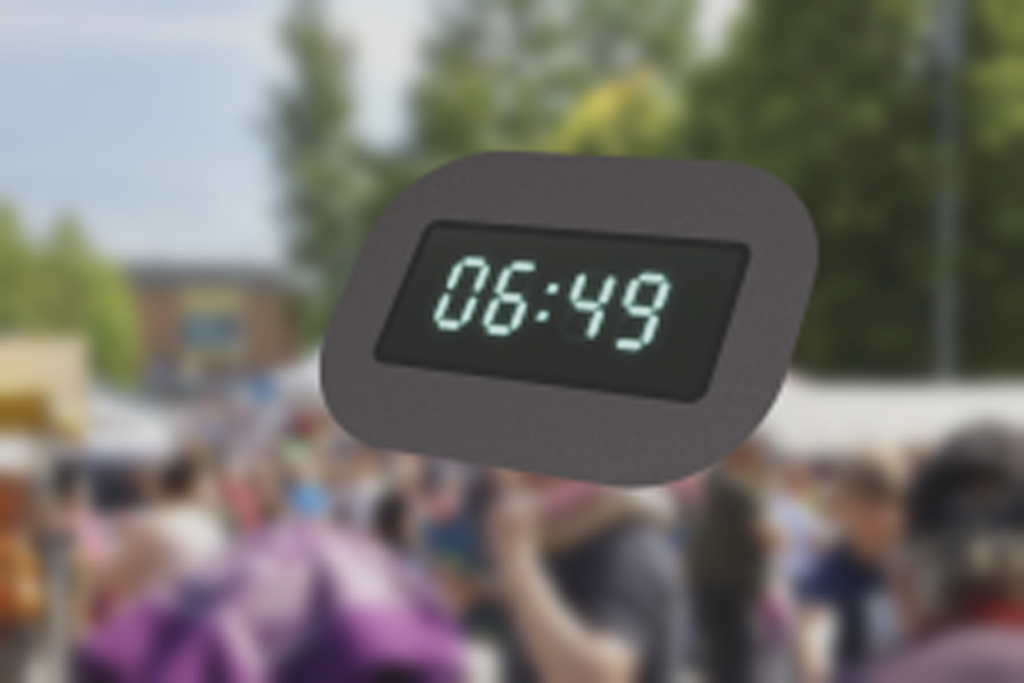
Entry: 6 h 49 min
